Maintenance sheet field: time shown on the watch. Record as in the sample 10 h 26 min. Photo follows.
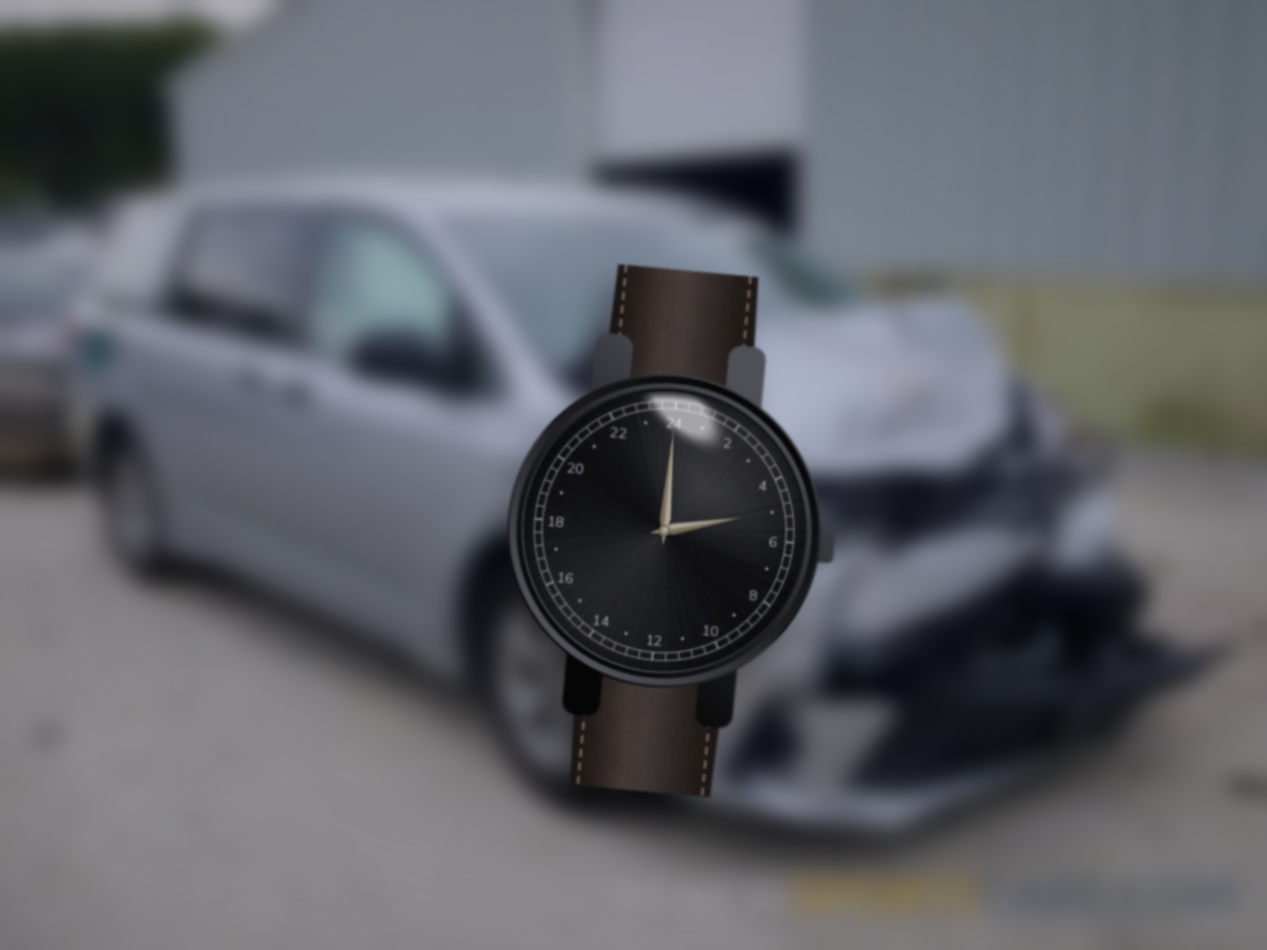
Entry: 5 h 00 min
